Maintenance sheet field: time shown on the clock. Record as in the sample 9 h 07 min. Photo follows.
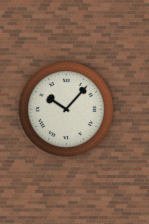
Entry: 10 h 07 min
